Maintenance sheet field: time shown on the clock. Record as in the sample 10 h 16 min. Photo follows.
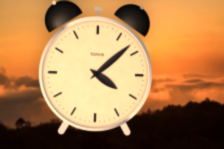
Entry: 4 h 08 min
